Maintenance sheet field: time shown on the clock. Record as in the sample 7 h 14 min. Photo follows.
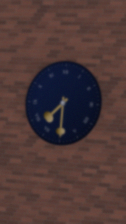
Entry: 7 h 30 min
